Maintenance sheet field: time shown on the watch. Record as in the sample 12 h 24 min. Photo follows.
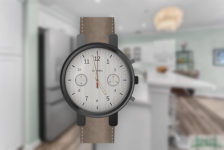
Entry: 4 h 58 min
